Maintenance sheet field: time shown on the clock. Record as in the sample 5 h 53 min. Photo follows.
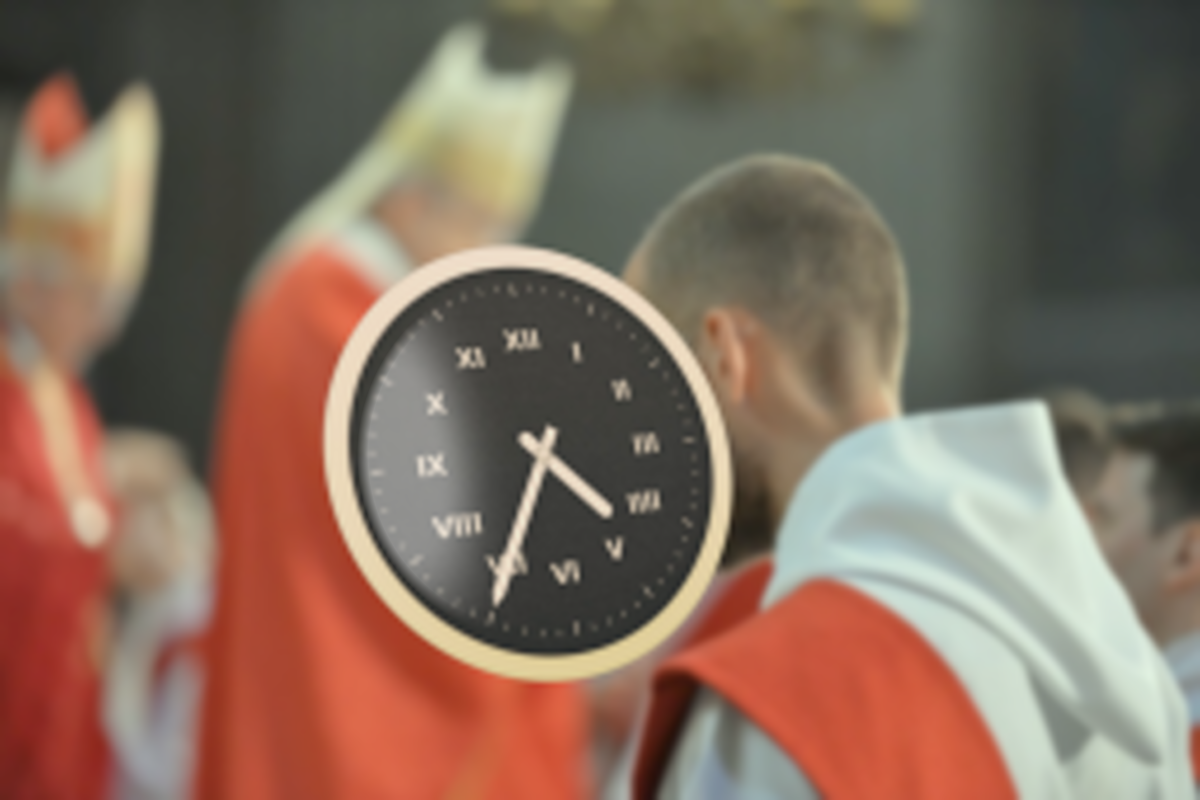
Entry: 4 h 35 min
